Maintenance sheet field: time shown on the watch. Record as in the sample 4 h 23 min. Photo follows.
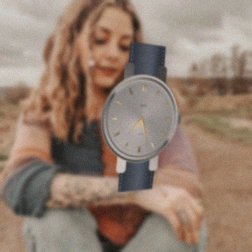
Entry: 7 h 27 min
